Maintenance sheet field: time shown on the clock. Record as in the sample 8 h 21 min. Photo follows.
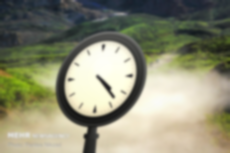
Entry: 4 h 23 min
